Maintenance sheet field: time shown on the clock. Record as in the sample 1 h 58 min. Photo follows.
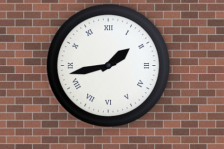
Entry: 1 h 43 min
